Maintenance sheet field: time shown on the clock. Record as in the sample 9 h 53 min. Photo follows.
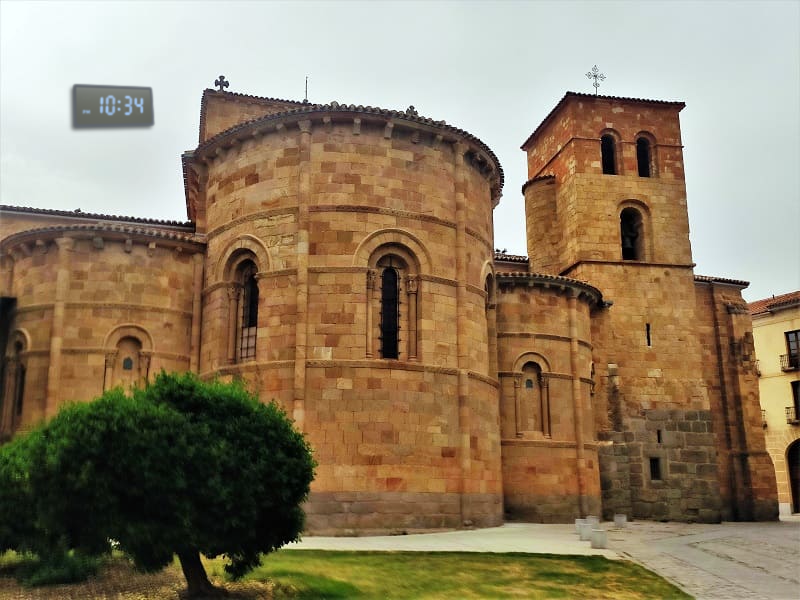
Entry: 10 h 34 min
